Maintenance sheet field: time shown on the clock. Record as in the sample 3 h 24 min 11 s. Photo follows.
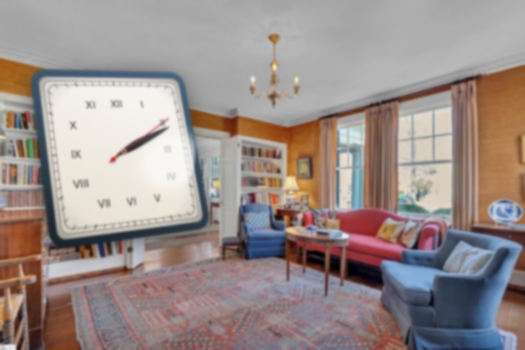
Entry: 2 h 11 min 10 s
